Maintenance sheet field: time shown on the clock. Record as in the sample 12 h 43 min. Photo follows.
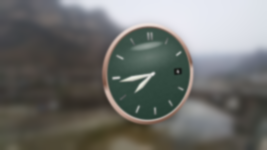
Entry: 7 h 44 min
